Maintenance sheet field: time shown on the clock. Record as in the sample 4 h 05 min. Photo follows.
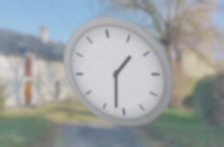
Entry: 1 h 32 min
